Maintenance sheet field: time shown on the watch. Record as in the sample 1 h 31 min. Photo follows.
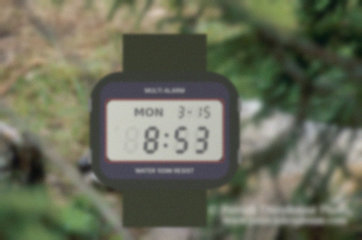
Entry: 8 h 53 min
